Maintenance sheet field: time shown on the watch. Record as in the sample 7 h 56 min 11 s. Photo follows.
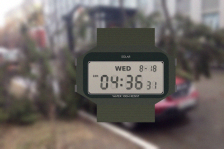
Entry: 4 h 36 min 31 s
